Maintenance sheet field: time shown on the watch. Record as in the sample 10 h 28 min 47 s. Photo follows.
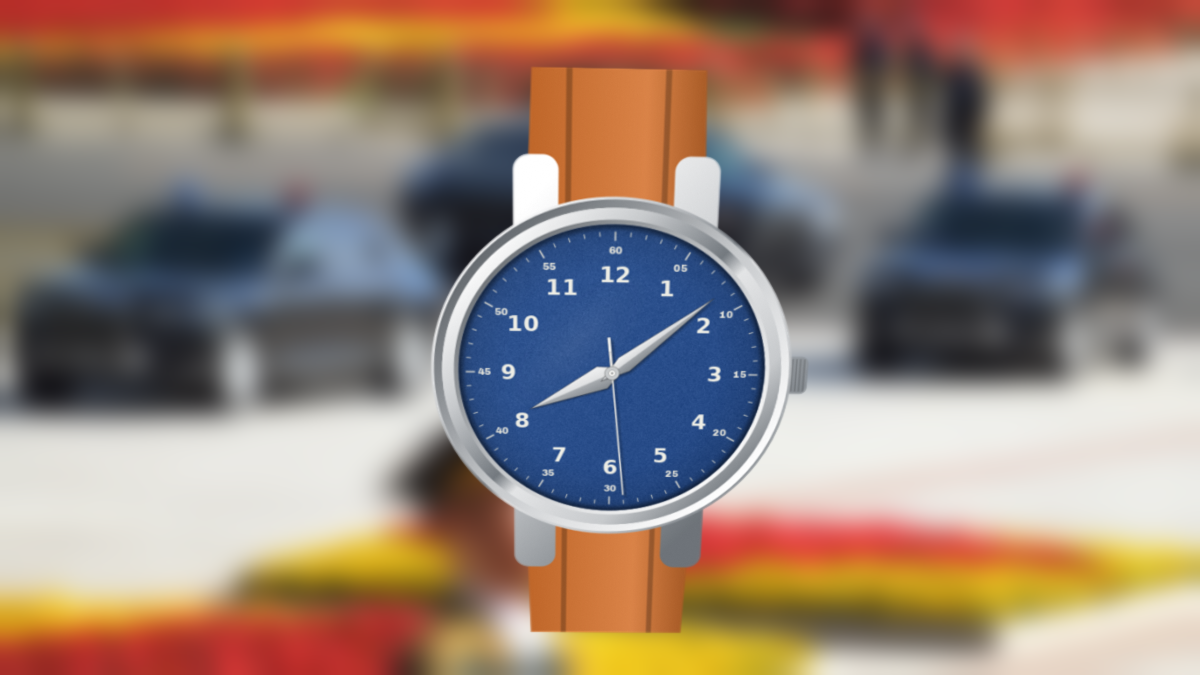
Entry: 8 h 08 min 29 s
